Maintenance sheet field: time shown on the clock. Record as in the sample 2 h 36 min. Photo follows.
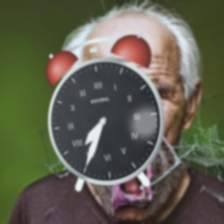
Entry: 7 h 35 min
